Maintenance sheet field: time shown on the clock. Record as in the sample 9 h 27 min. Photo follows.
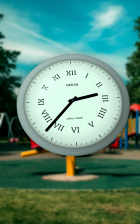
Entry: 2 h 37 min
